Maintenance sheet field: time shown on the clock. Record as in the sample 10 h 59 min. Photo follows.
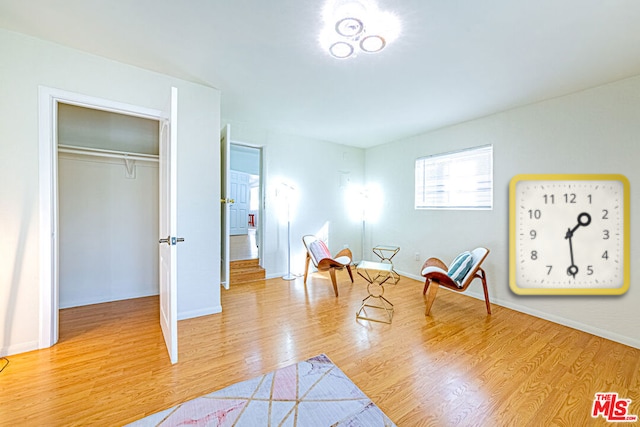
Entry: 1 h 29 min
